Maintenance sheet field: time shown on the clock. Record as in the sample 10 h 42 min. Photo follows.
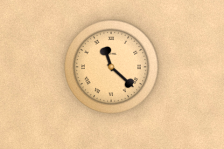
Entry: 11 h 22 min
